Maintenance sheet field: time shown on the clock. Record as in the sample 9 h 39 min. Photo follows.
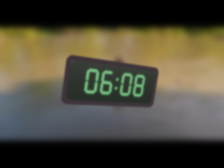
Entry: 6 h 08 min
